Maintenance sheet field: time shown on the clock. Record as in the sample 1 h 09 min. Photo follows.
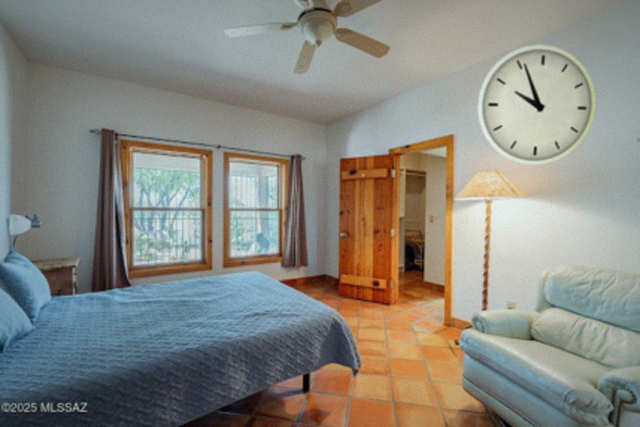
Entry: 9 h 56 min
